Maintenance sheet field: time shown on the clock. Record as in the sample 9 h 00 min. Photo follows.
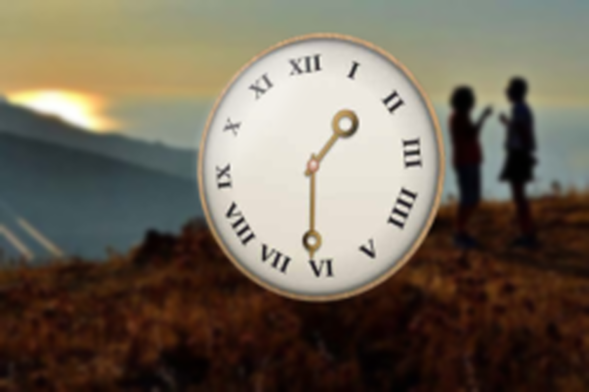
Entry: 1 h 31 min
